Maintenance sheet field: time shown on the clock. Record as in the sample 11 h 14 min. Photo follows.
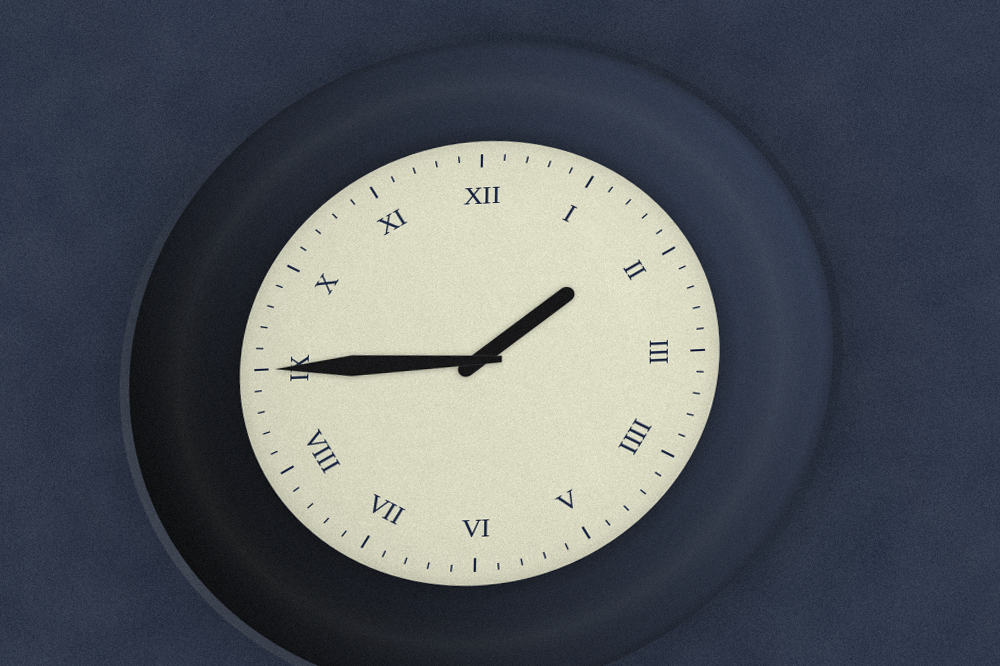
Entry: 1 h 45 min
